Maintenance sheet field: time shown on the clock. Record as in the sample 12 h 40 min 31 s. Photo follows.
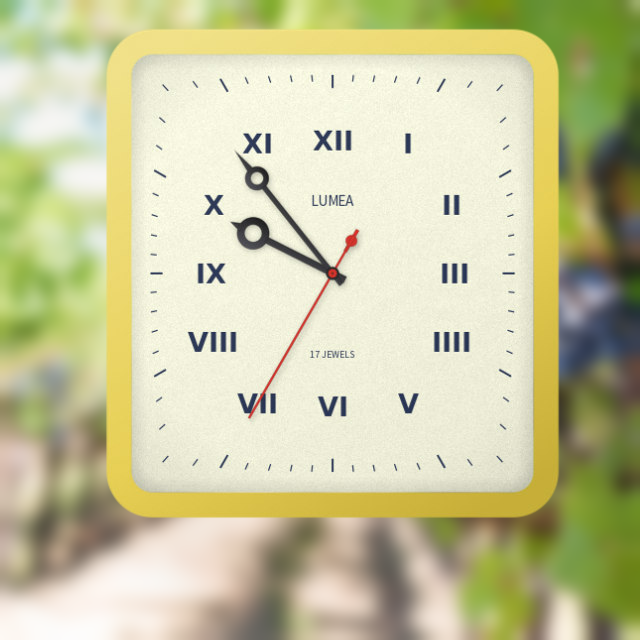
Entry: 9 h 53 min 35 s
